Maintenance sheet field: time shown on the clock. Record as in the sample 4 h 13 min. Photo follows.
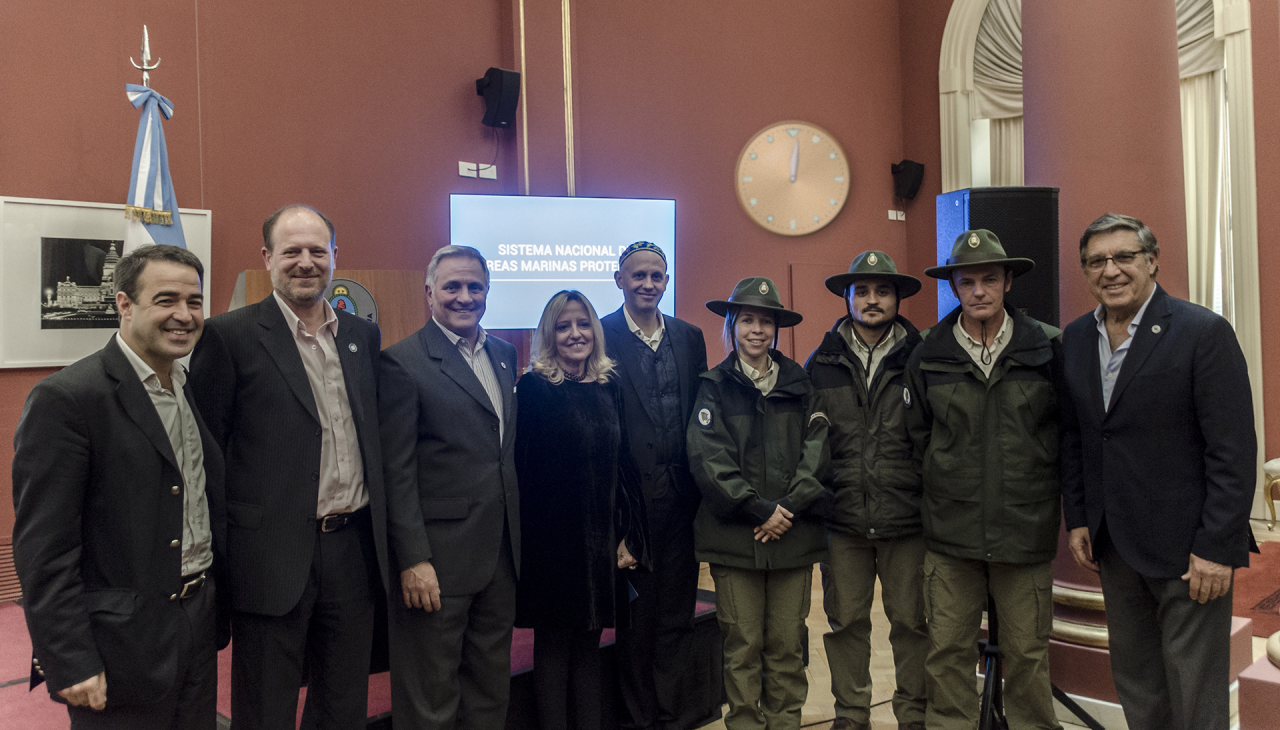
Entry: 12 h 01 min
